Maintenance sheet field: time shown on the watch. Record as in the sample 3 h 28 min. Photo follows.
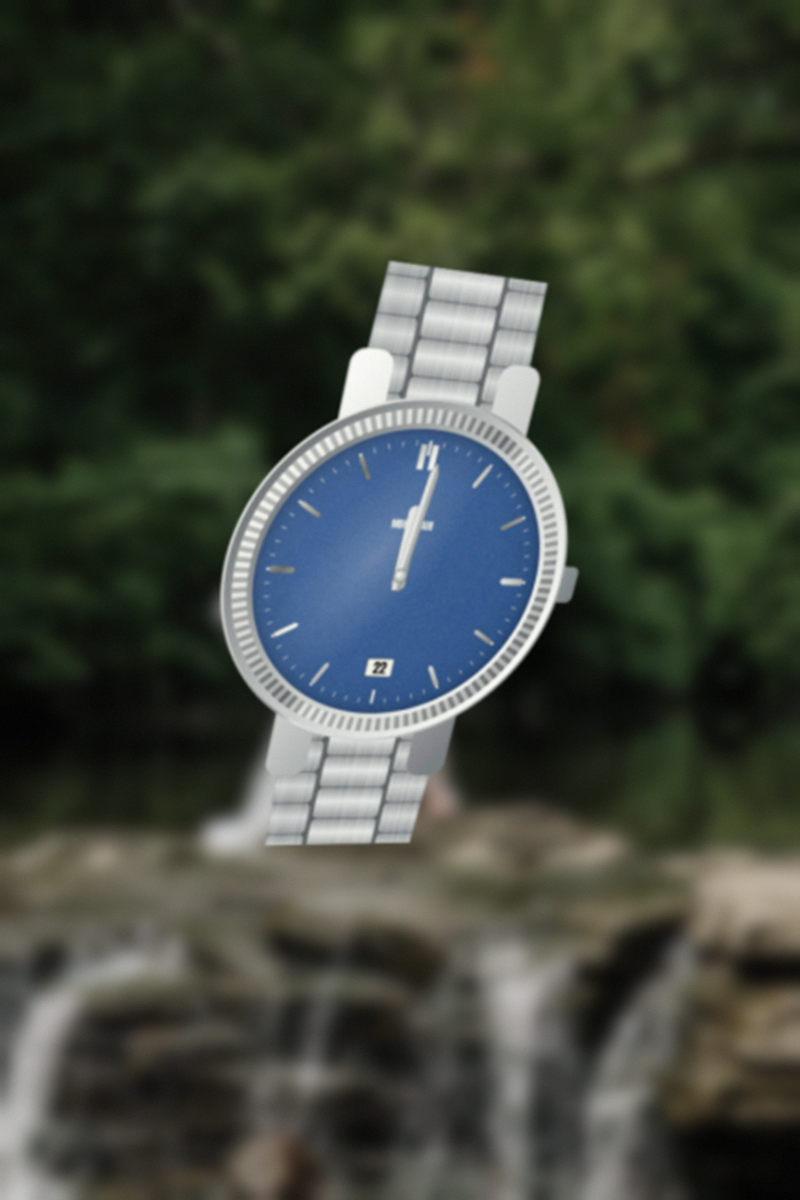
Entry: 12 h 01 min
